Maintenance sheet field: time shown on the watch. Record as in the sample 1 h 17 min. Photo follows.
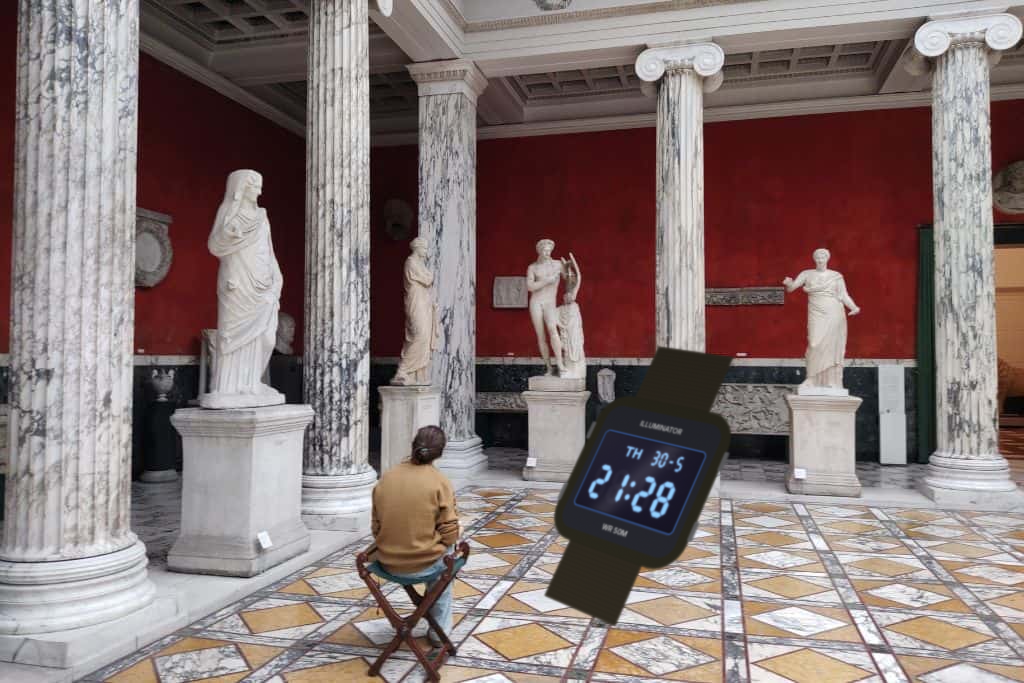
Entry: 21 h 28 min
